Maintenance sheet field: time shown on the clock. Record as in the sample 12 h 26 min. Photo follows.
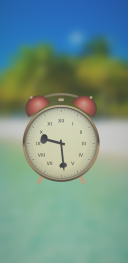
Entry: 9 h 29 min
